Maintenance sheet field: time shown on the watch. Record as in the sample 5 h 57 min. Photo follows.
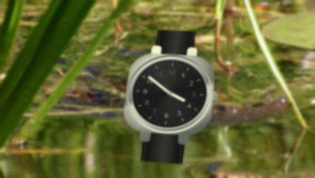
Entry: 3 h 51 min
